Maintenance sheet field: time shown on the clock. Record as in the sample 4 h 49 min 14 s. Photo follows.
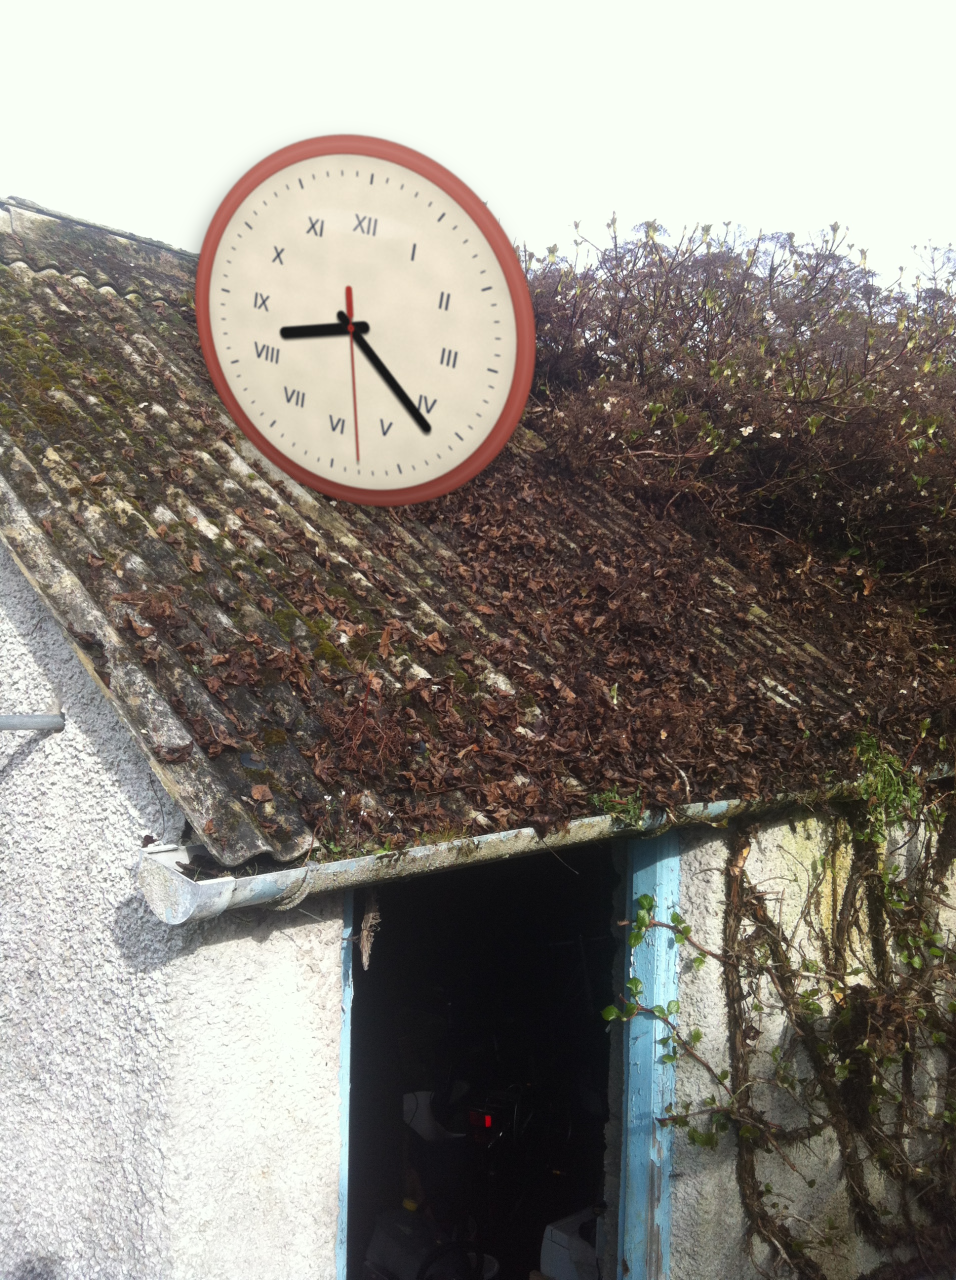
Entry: 8 h 21 min 28 s
